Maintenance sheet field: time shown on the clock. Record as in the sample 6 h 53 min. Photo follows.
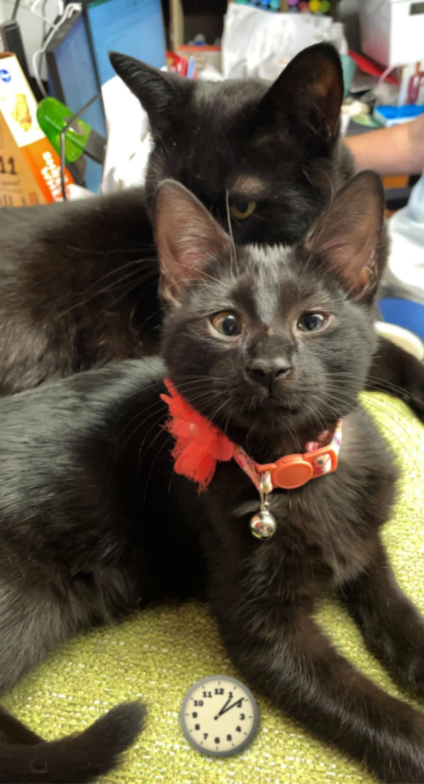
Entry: 1 h 09 min
